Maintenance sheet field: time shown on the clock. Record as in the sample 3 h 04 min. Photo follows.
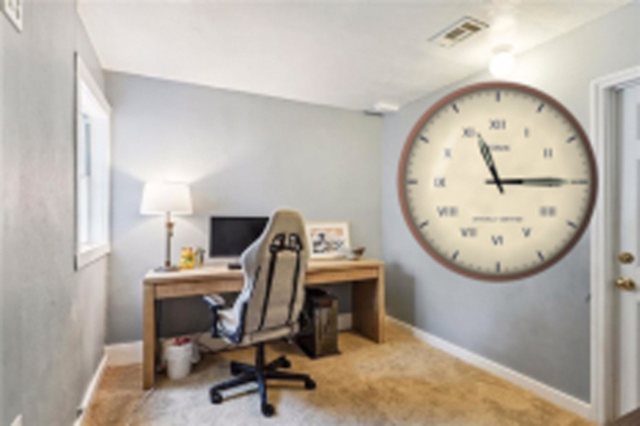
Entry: 11 h 15 min
